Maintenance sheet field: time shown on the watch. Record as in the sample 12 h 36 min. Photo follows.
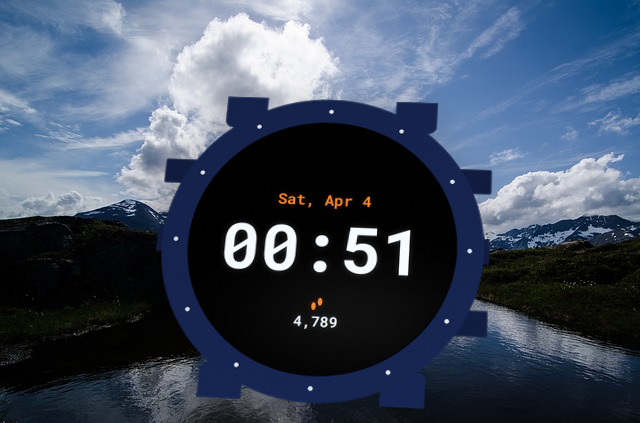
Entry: 0 h 51 min
